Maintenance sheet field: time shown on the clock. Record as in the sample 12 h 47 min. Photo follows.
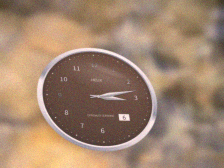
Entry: 3 h 13 min
